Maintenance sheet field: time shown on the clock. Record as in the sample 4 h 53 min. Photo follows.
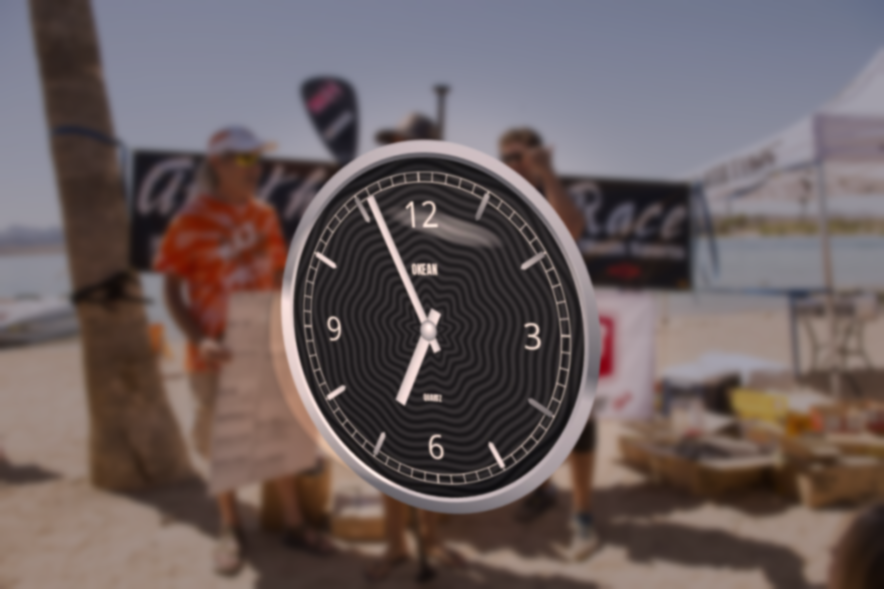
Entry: 6 h 56 min
